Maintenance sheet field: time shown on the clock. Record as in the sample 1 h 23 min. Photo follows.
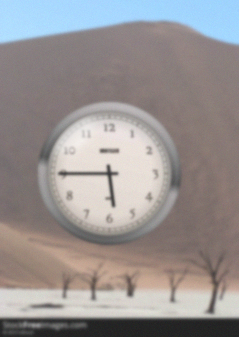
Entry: 5 h 45 min
